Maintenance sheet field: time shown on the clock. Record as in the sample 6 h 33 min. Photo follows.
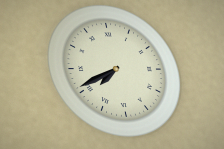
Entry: 7 h 41 min
